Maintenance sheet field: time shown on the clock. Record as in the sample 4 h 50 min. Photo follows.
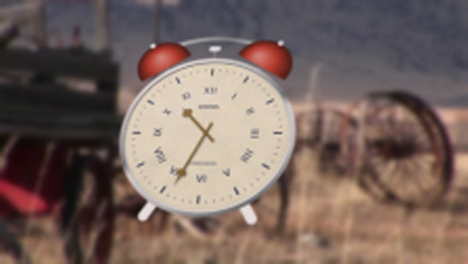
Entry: 10 h 34 min
